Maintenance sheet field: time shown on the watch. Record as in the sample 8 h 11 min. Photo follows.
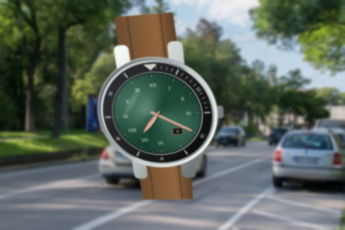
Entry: 7 h 20 min
